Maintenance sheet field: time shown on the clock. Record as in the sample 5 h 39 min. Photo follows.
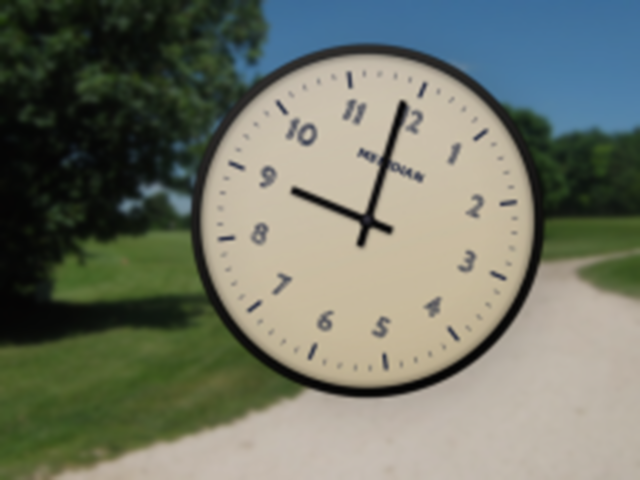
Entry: 8 h 59 min
